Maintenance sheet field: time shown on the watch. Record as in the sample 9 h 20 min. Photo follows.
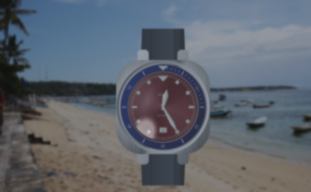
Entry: 12 h 25 min
